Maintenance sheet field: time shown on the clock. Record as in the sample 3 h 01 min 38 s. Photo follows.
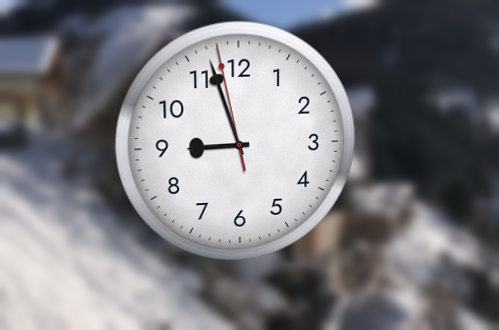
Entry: 8 h 56 min 58 s
